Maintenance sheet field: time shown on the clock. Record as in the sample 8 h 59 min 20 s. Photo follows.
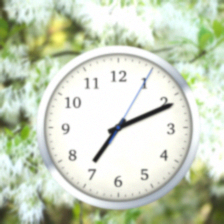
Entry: 7 h 11 min 05 s
